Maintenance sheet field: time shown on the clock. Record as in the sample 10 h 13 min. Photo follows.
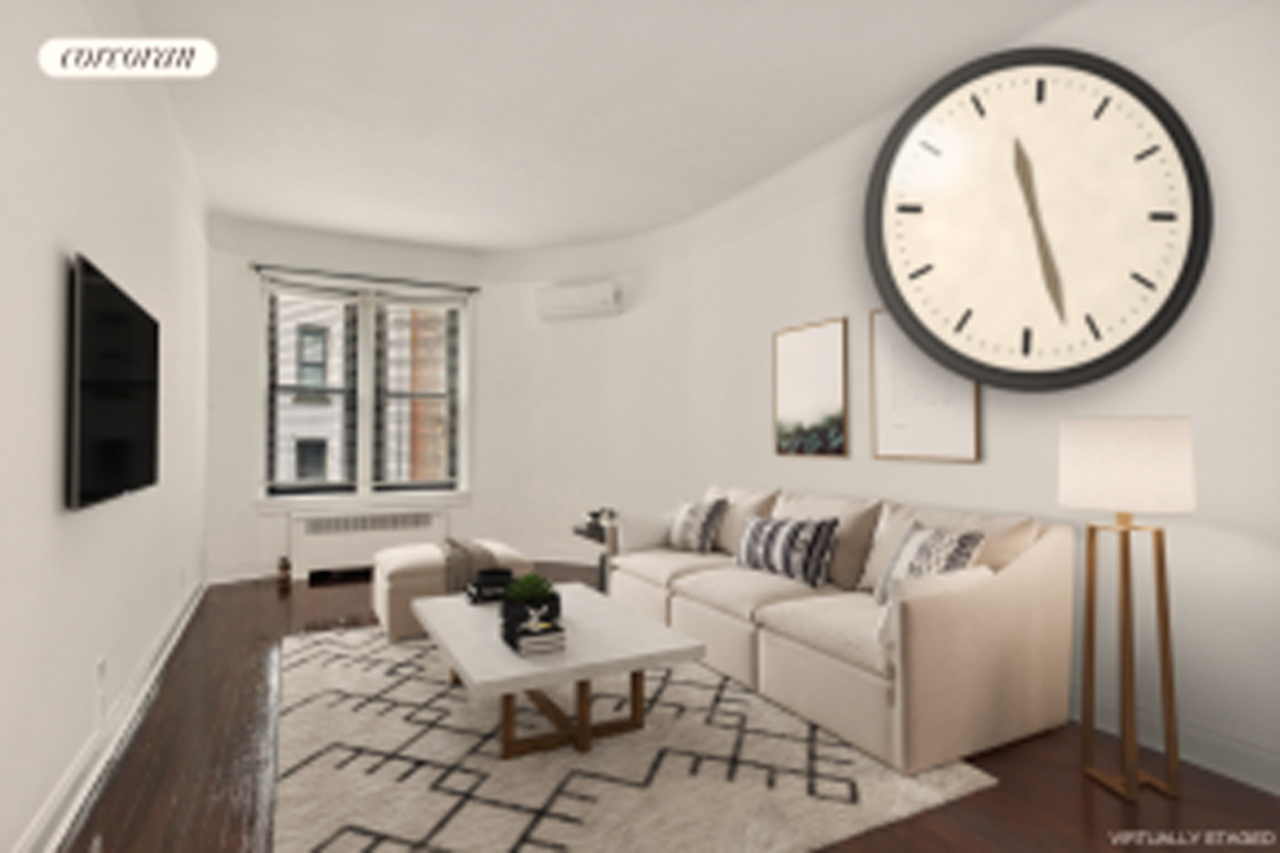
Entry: 11 h 27 min
